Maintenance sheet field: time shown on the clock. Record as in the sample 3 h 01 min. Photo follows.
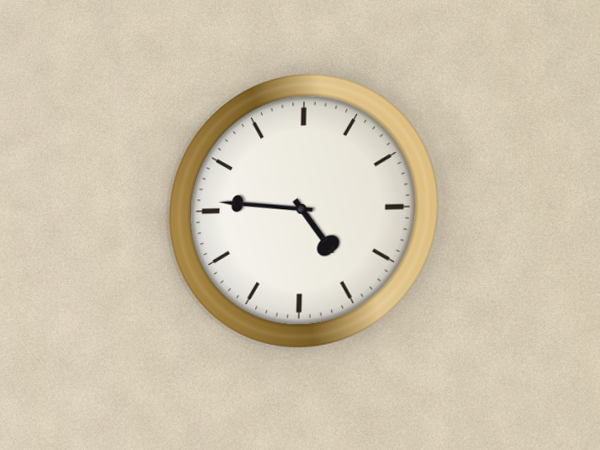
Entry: 4 h 46 min
